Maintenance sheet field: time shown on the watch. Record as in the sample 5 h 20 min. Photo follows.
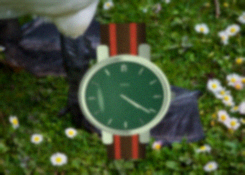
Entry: 4 h 21 min
